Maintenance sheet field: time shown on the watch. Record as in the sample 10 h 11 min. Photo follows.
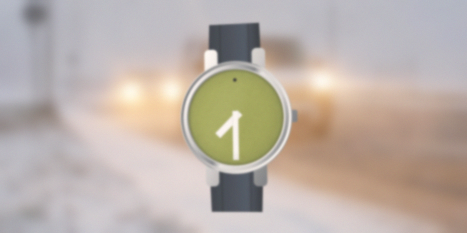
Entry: 7 h 30 min
